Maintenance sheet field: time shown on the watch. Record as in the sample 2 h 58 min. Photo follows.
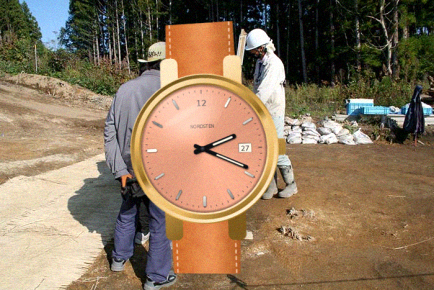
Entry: 2 h 19 min
